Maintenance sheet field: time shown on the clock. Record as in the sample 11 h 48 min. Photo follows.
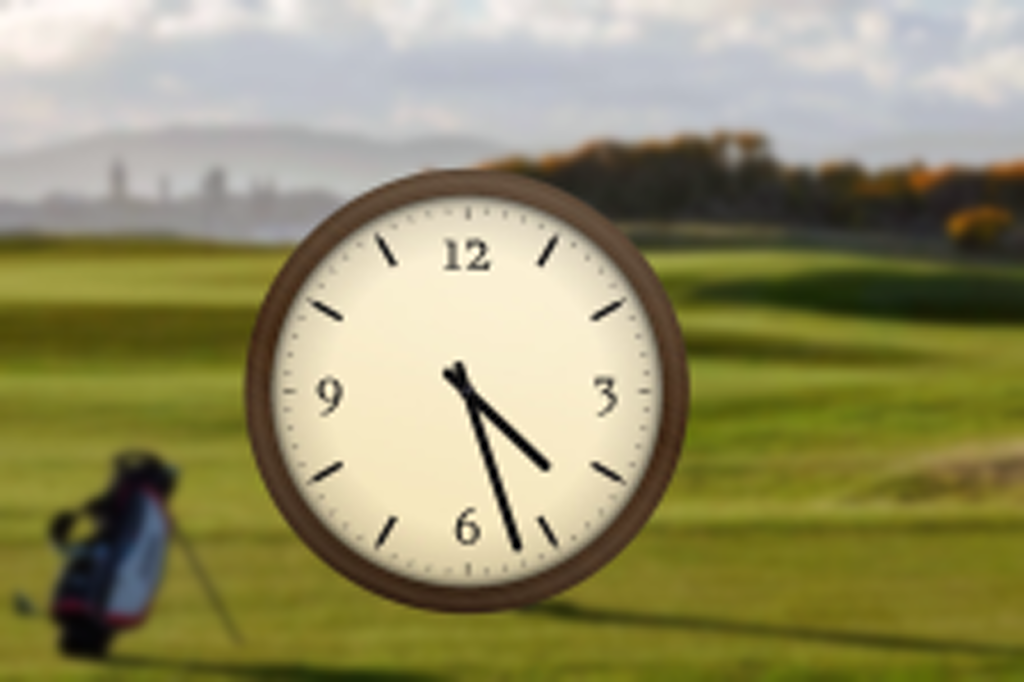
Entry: 4 h 27 min
